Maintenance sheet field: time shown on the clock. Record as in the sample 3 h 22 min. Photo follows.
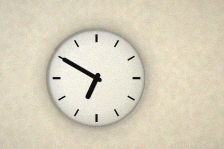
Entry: 6 h 50 min
